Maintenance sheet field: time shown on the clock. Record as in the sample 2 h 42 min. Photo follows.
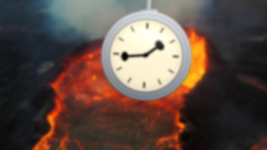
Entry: 1 h 44 min
